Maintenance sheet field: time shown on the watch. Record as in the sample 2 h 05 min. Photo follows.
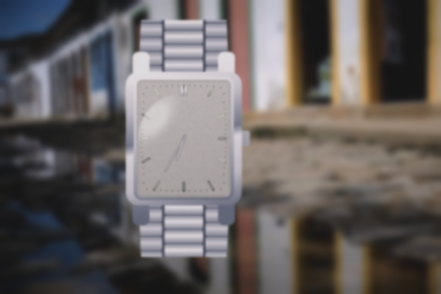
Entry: 6 h 35 min
